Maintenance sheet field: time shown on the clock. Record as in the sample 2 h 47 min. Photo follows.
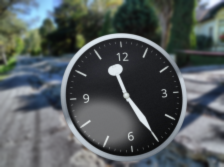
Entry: 11 h 25 min
